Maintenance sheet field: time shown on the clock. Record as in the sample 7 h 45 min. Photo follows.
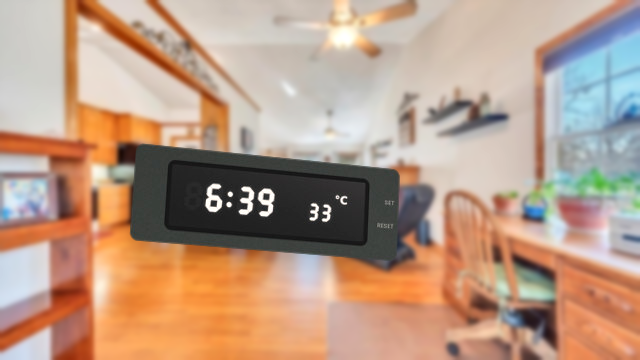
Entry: 6 h 39 min
